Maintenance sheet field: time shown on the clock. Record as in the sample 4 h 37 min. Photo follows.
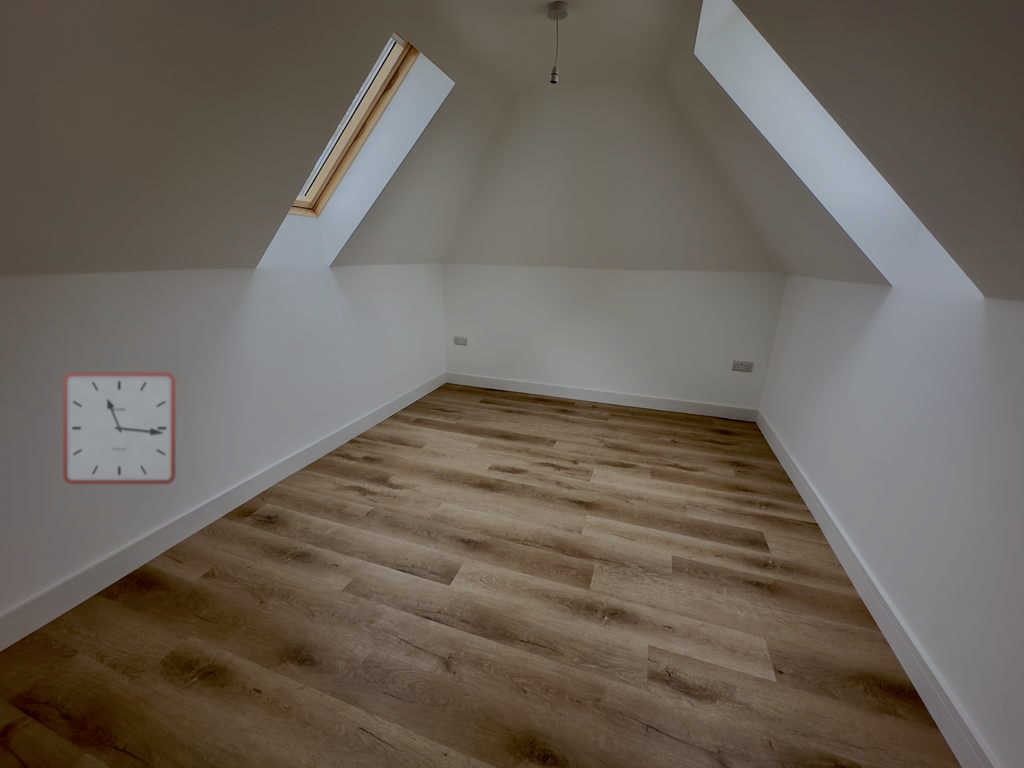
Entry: 11 h 16 min
